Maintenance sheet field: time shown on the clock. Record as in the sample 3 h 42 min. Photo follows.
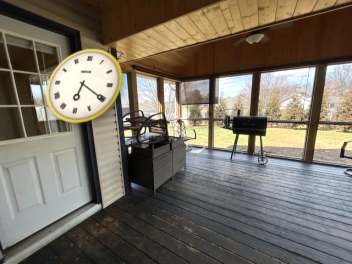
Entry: 6 h 20 min
